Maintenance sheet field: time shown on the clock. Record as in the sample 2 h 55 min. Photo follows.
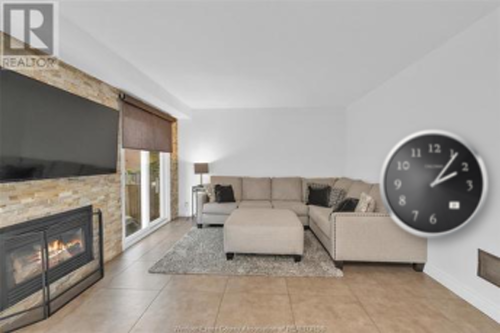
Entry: 2 h 06 min
